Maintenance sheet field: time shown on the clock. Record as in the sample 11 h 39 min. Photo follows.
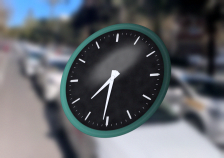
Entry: 7 h 31 min
